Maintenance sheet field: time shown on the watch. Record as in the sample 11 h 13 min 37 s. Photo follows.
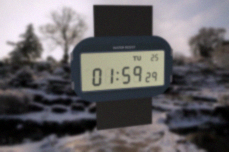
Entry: 1 h 59 min 29 s
